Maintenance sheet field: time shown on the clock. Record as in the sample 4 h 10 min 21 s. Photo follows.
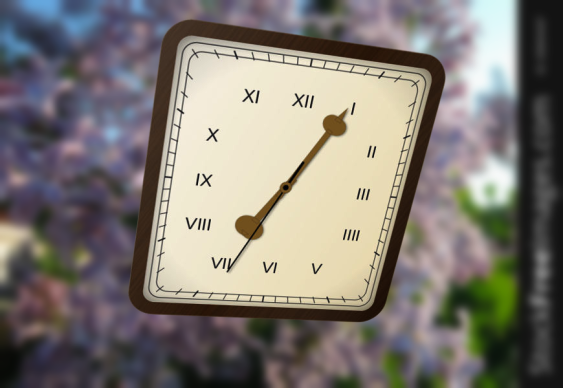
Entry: 7 h 04 min 34 s
